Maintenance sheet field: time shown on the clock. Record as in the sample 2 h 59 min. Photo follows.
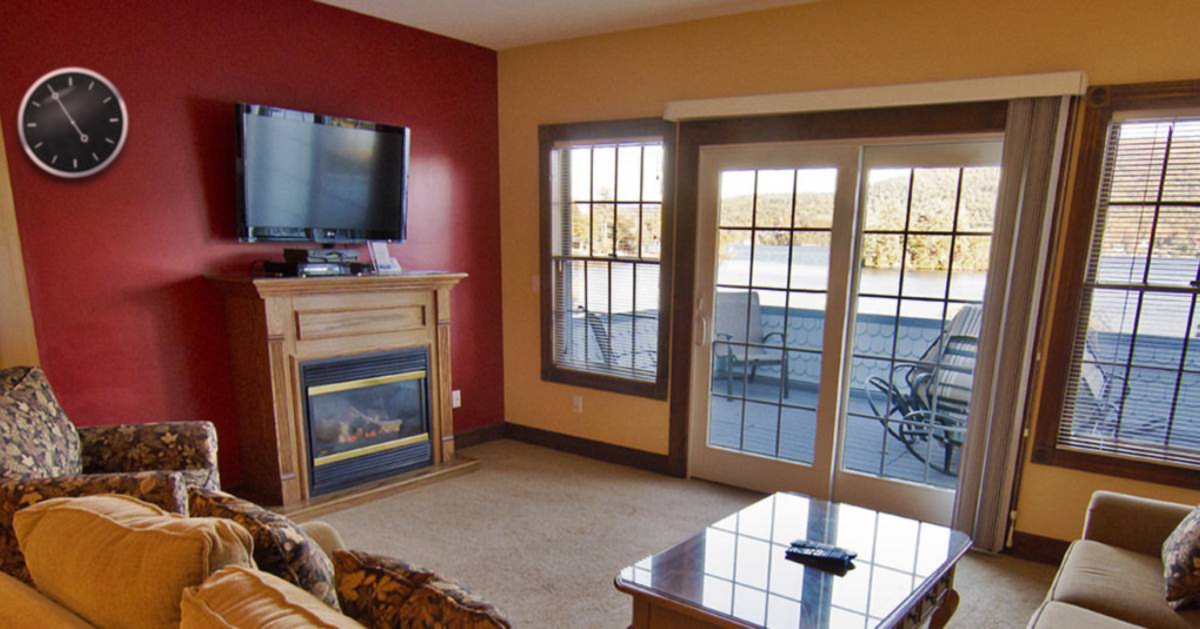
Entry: 4 h 55 min
